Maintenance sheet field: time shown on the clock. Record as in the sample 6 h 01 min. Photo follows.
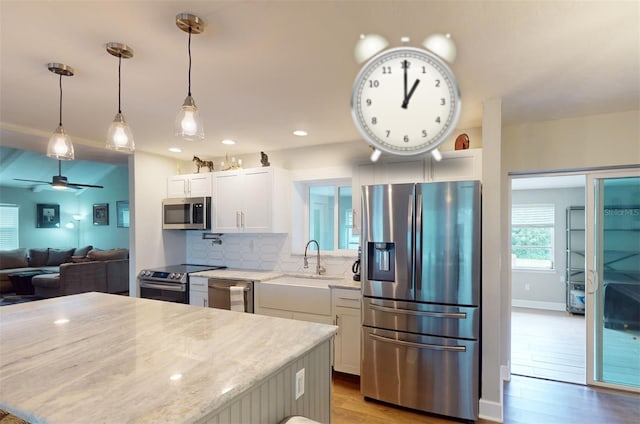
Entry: 1 h 00 min
